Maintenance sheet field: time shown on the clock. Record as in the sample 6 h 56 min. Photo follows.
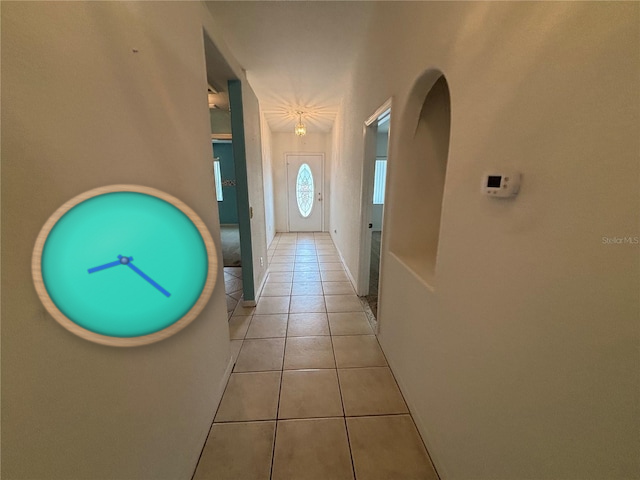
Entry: 8 h 22 min
